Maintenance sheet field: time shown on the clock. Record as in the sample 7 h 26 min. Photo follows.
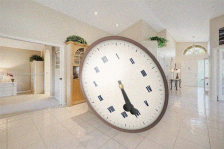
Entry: 6 h 31 min
